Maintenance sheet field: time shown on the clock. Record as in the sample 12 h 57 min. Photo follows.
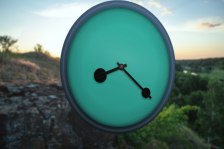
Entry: 8 h 22 min
